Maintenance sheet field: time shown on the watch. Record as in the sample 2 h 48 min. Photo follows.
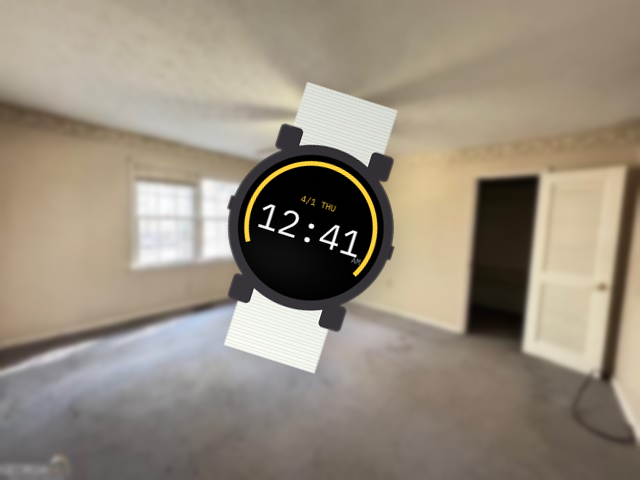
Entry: 12 h 41 min
